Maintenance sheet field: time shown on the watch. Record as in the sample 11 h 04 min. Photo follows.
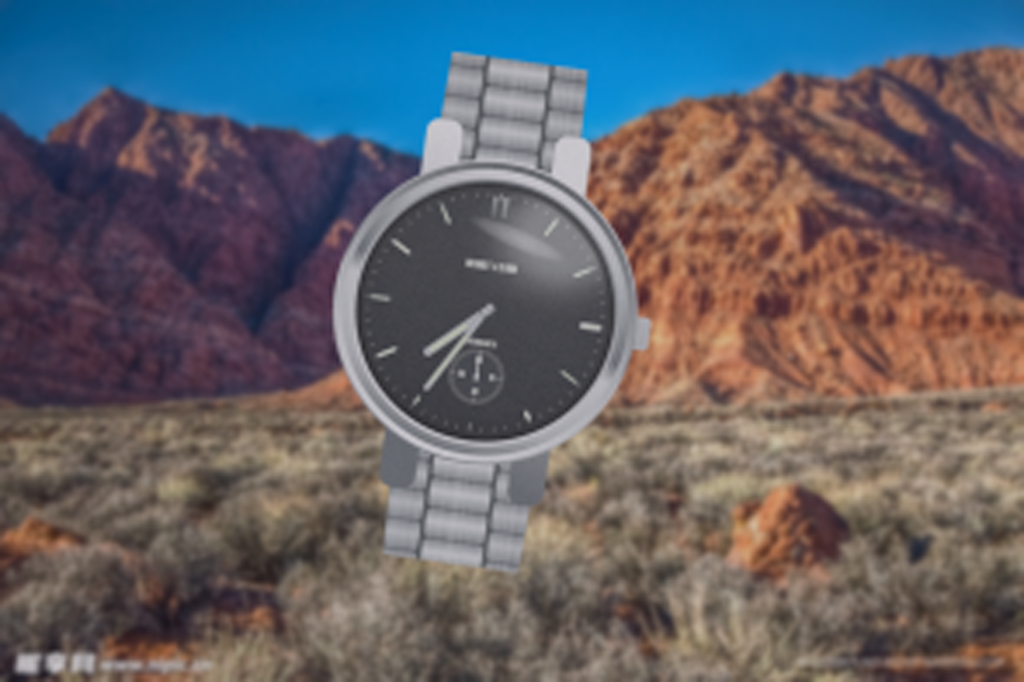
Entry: 7 h 35 min
